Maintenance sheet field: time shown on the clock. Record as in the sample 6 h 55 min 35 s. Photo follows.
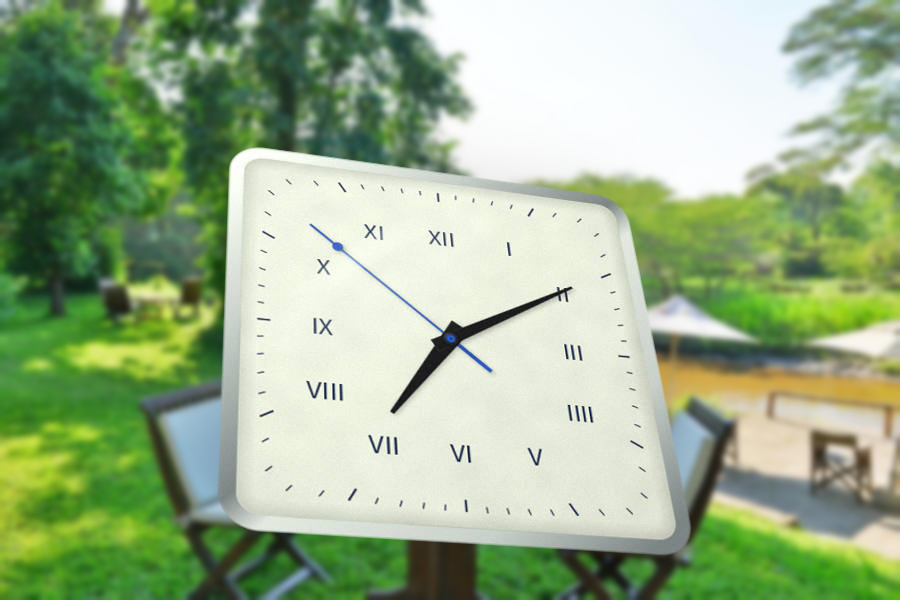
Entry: 7 h 09 min 52 s
